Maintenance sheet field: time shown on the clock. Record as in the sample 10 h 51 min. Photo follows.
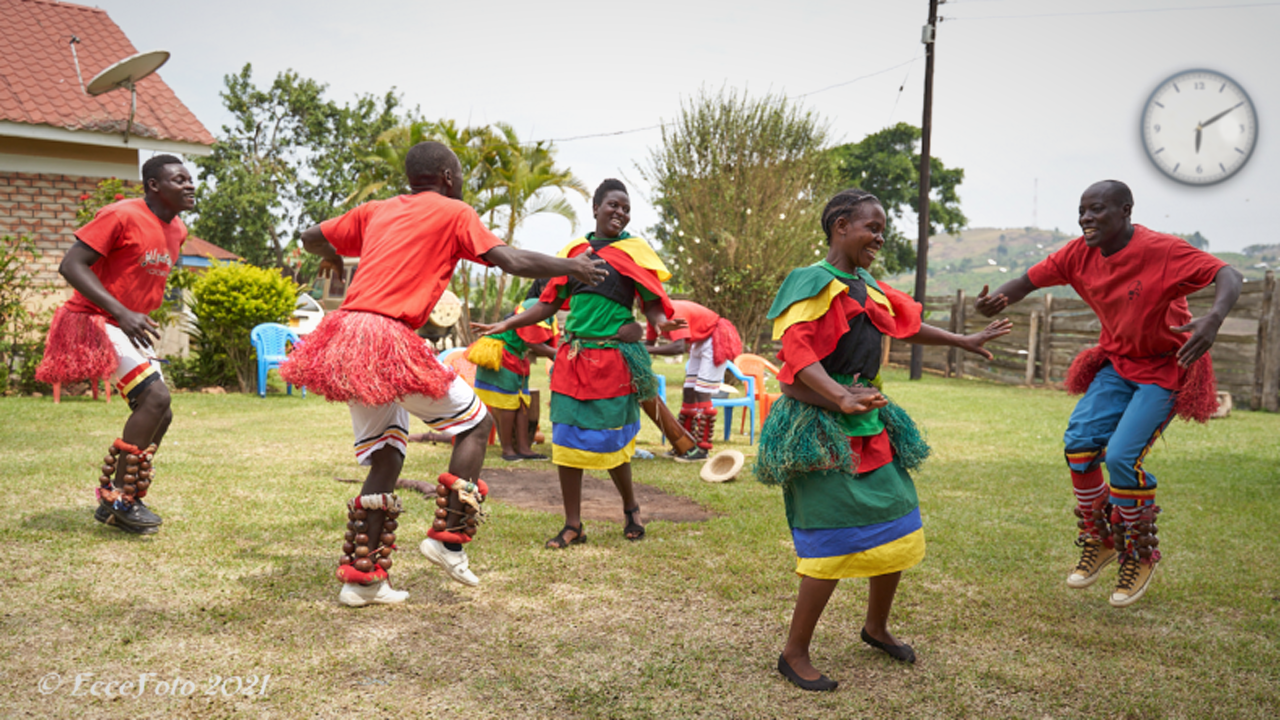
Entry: 6 h 10 min
